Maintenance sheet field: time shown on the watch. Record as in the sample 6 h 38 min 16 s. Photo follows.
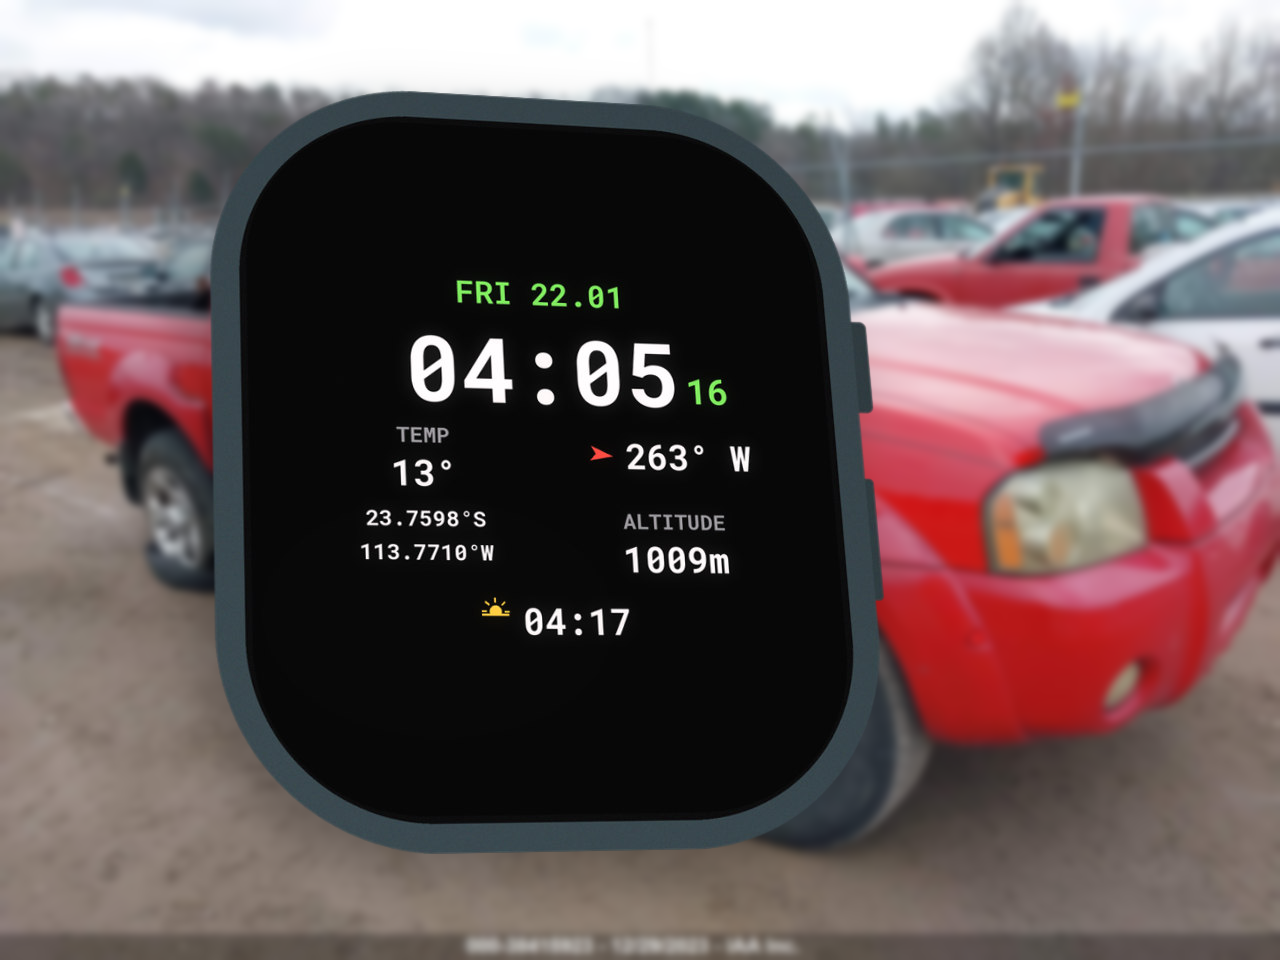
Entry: 4 h 05 min 16 s
